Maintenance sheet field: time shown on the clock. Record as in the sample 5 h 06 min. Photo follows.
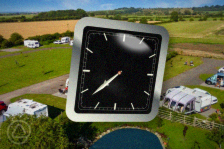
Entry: 7 h 38 min
